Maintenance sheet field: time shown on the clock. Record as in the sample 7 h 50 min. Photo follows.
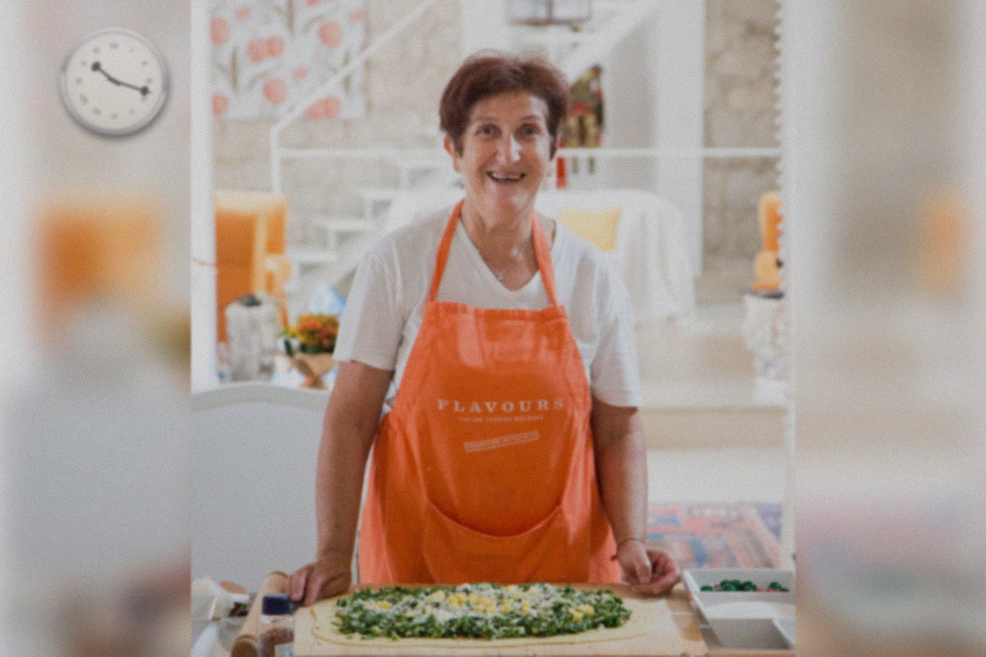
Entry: 10 h 18 min
